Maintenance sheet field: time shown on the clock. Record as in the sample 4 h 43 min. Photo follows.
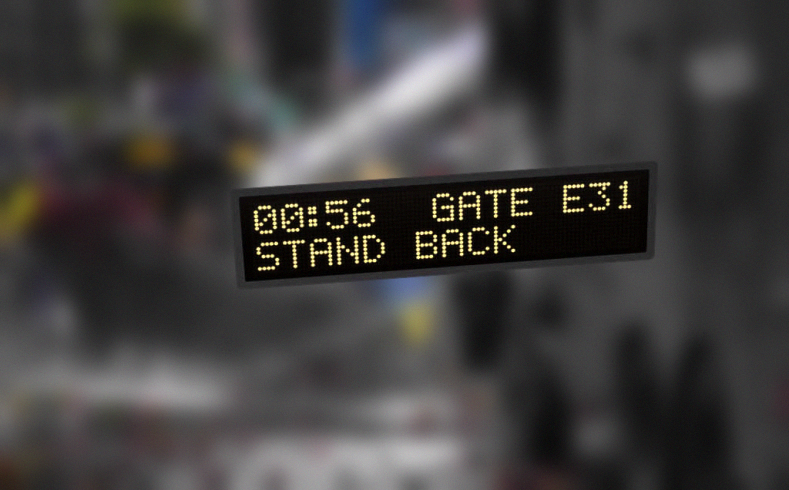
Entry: 0 h 56 min
